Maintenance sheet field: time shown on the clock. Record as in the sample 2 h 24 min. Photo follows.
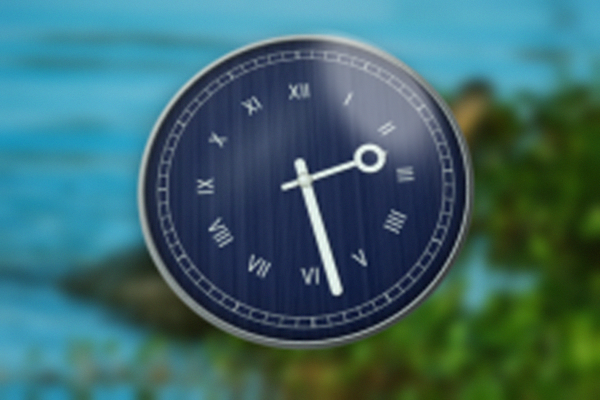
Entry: 2 h 28 min
